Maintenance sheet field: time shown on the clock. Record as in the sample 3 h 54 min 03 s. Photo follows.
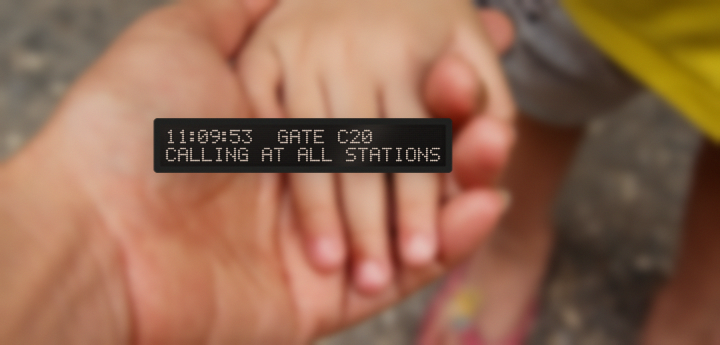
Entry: 11 h 09 min 53 s
